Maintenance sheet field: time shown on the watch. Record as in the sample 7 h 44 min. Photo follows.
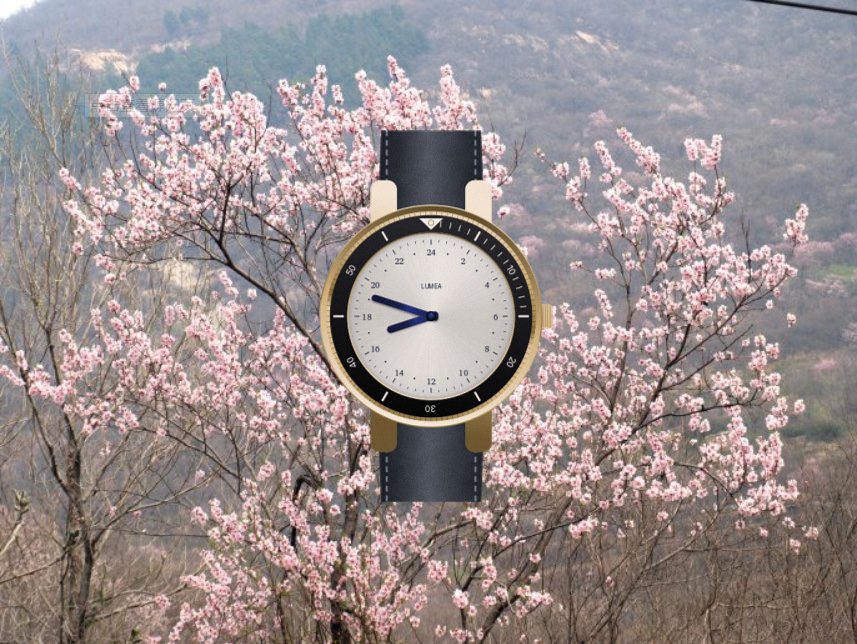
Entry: 16 h 48 min
